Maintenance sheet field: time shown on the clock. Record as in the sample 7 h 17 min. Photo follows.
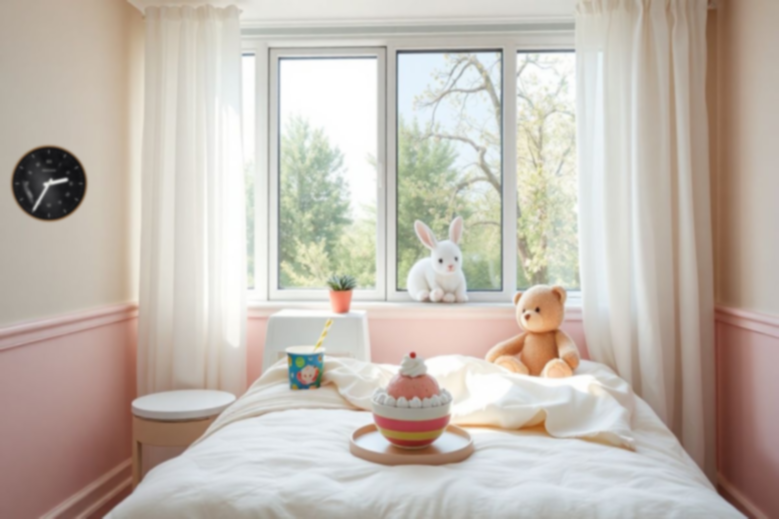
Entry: 2 h 35 min
